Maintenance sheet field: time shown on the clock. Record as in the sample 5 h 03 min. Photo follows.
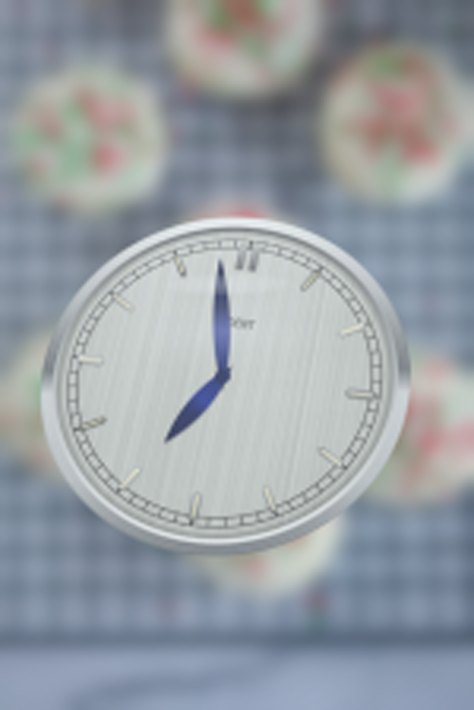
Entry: 6 h 58 min
